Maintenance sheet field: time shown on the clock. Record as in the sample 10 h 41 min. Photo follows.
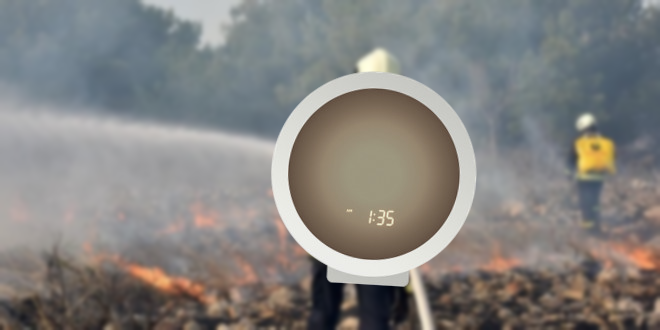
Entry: 1 h 35 min
